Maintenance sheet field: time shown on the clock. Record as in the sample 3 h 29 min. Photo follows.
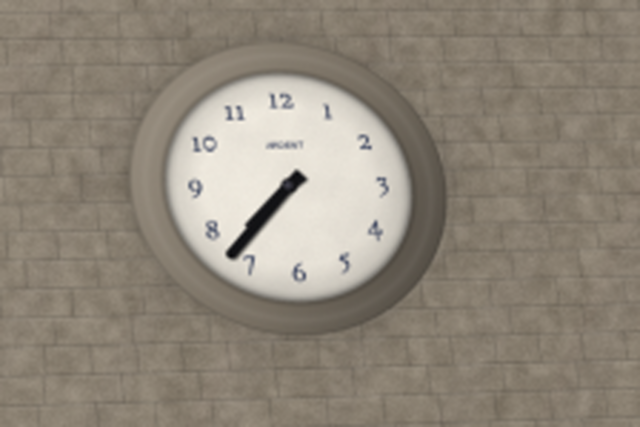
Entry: 7 h 37 min
